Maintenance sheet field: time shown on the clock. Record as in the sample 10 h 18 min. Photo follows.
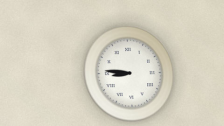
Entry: 8 h 46 min
